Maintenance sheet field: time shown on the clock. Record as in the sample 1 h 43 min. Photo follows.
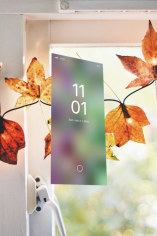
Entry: 11 h 01 min
